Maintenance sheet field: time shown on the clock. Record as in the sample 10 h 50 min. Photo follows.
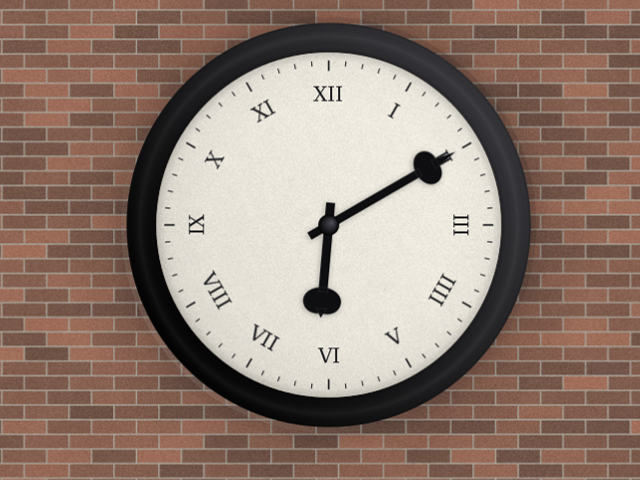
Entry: 6 h 10 min
